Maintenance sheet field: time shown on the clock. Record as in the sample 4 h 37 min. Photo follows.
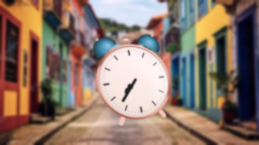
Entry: 7 h 37 min
